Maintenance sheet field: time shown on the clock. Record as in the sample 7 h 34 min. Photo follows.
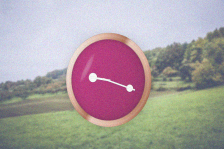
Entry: 9 h 18 min
